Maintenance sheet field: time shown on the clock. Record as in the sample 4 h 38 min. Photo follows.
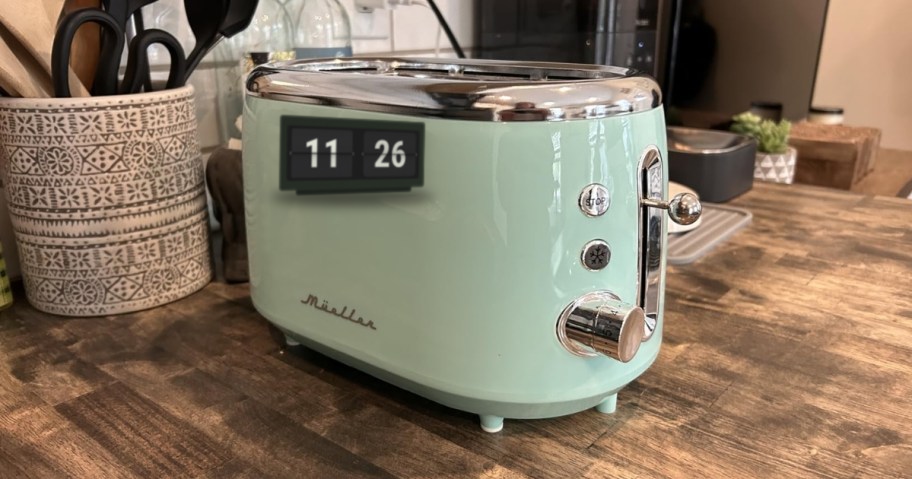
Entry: 11 h 26 min
